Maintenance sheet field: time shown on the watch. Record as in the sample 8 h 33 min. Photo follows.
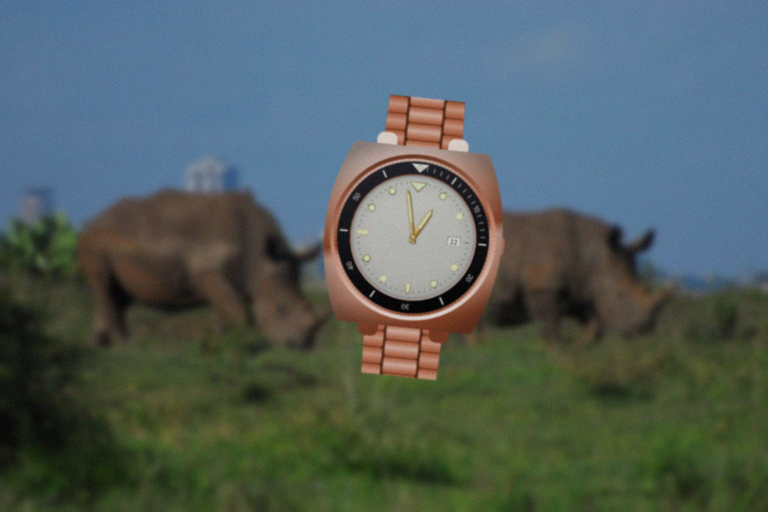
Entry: 12 h 58 min
